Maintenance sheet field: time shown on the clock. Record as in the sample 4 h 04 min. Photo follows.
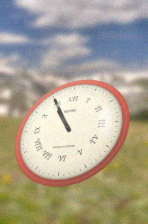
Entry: 10 h 55 min
